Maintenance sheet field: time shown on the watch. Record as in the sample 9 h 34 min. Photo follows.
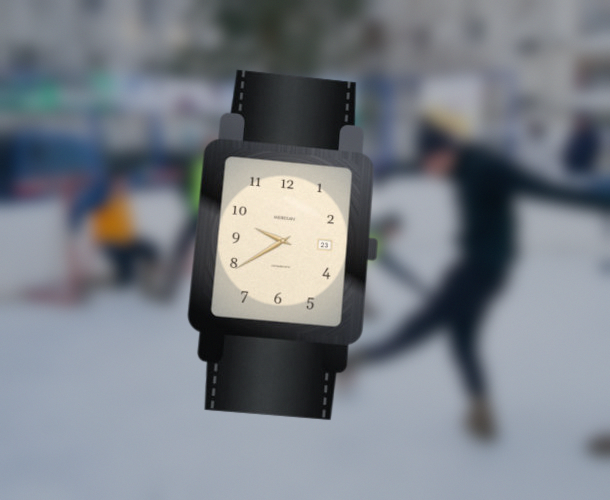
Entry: 9 h 39 min
